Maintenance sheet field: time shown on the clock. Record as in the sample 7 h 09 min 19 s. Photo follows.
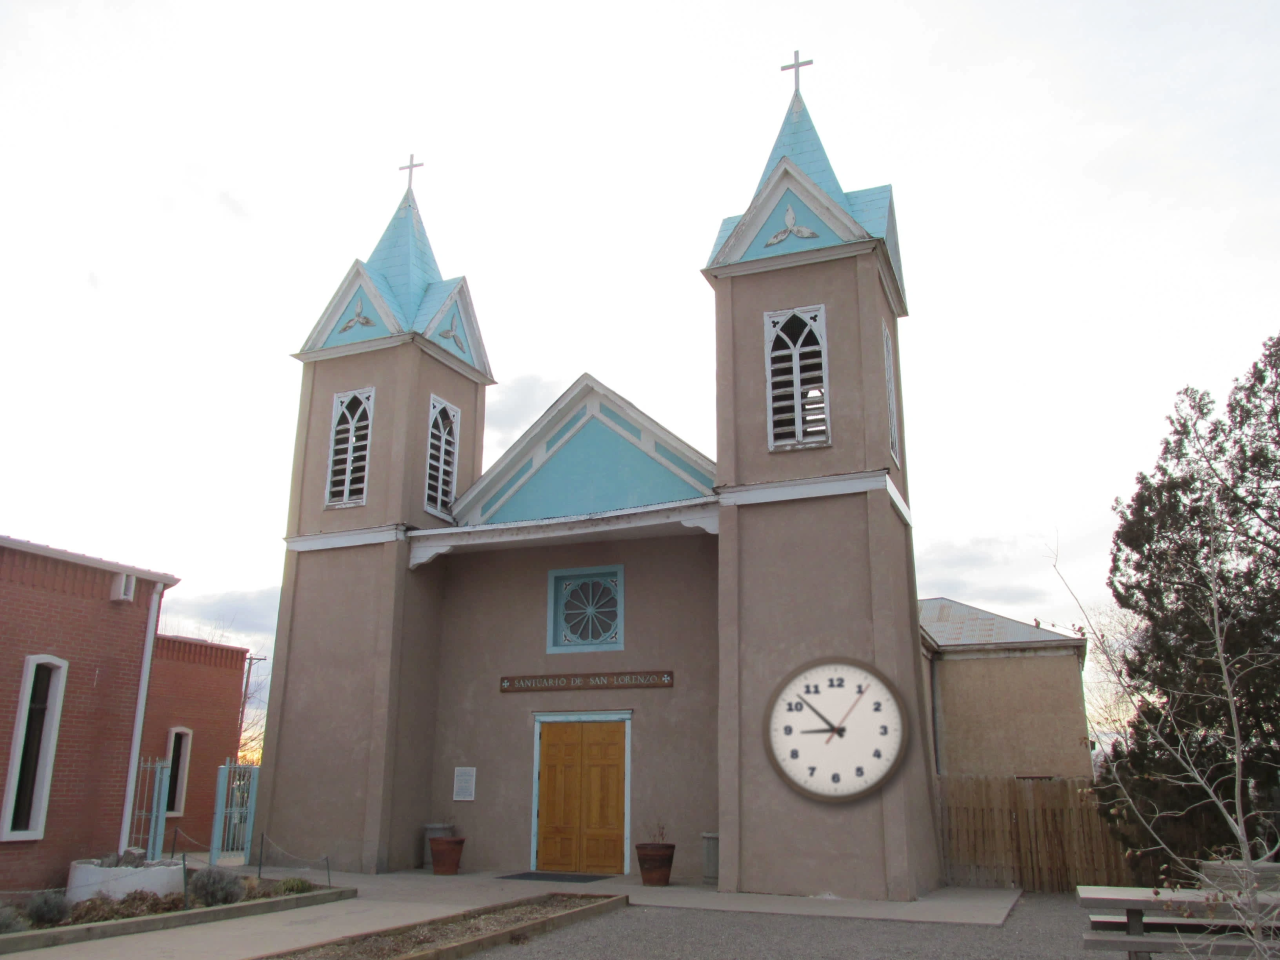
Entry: 8 h 52 min 06 s
